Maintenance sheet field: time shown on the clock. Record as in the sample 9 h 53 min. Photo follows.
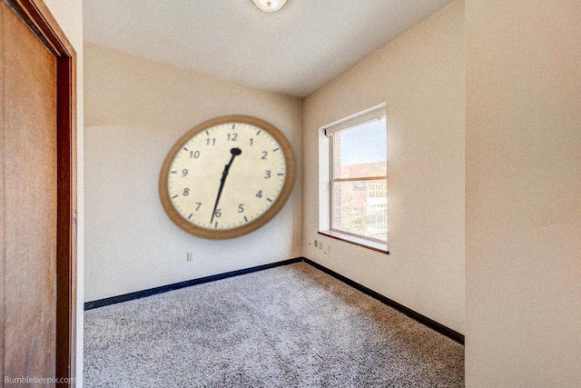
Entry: 12 h 31 min
